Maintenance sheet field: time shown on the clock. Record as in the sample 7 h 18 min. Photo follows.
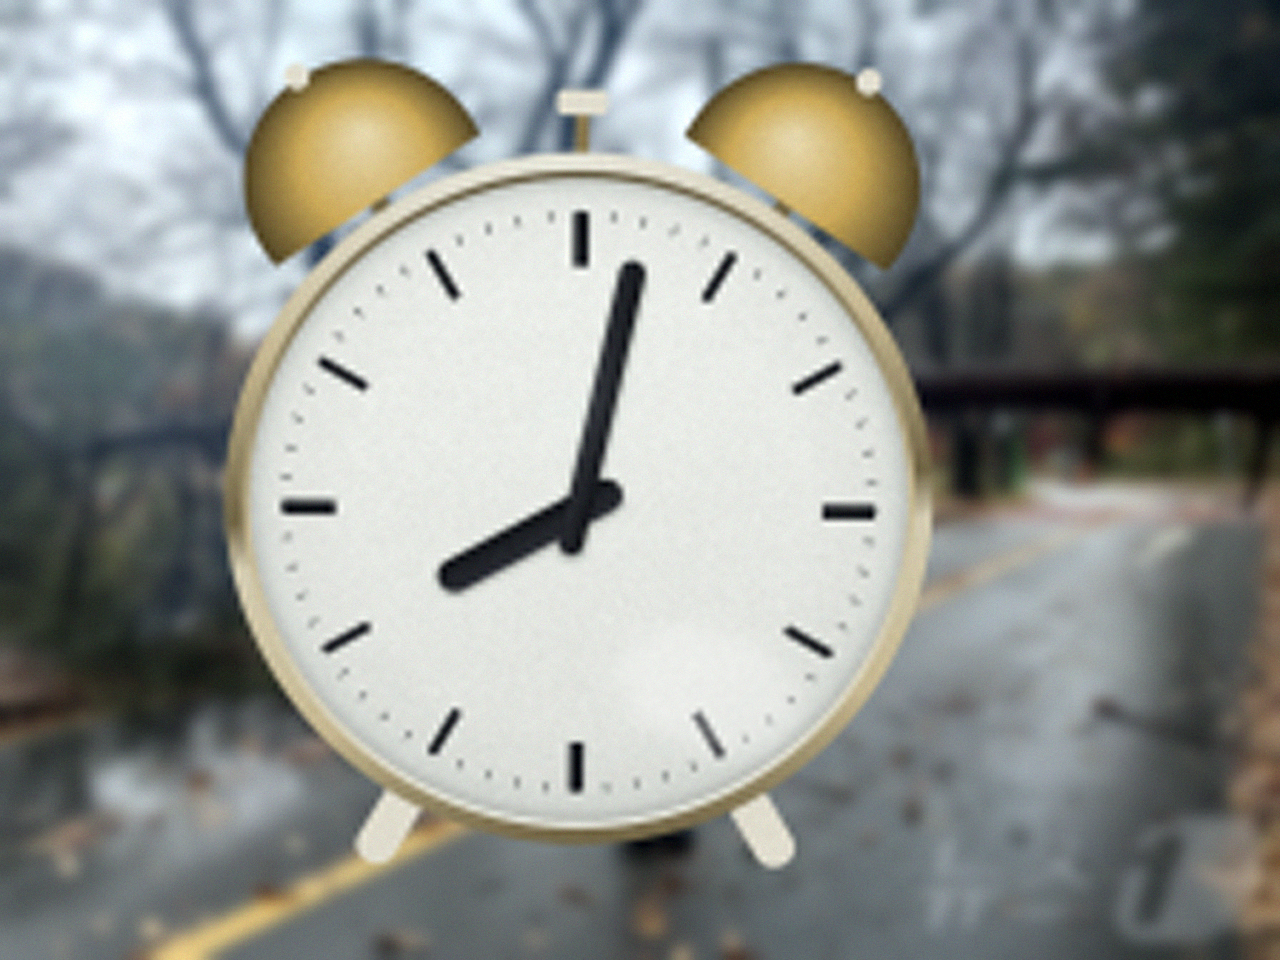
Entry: 8 h 02 min
